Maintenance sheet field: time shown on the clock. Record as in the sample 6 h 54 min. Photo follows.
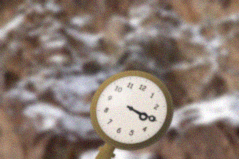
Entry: 3 h 15 min
